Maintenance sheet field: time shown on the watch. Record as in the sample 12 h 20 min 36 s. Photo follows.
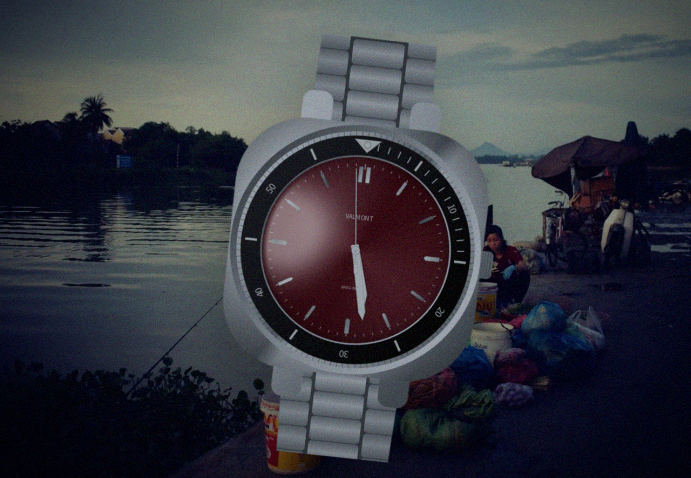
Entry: 5 h 27 min 59 s
